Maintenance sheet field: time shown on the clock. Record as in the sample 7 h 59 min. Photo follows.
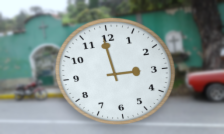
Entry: 2 h 59 min
